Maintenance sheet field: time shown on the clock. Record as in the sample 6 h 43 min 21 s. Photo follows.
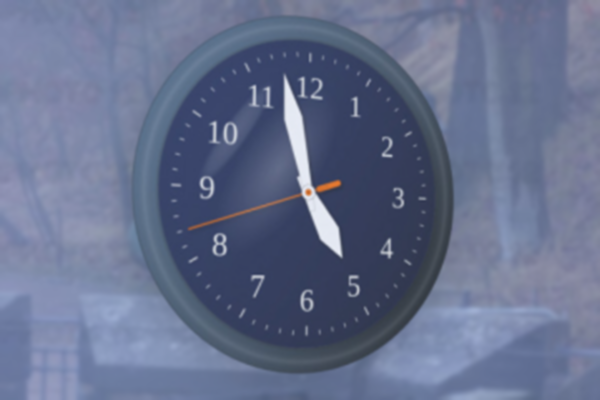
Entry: 4 h 57 min 42 s
